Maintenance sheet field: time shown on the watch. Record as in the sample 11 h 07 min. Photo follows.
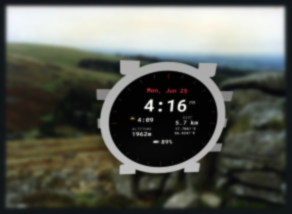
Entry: 4 h 16 min
